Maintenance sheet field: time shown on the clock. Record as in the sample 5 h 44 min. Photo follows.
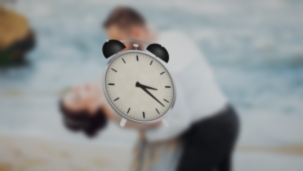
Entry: 3 h 22 min
